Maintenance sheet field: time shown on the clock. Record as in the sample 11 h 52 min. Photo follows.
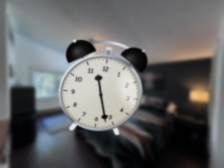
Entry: 11 h 27 min
